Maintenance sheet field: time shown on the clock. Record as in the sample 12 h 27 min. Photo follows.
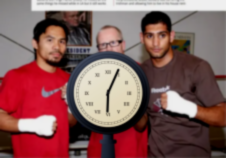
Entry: 6 h 04 min
